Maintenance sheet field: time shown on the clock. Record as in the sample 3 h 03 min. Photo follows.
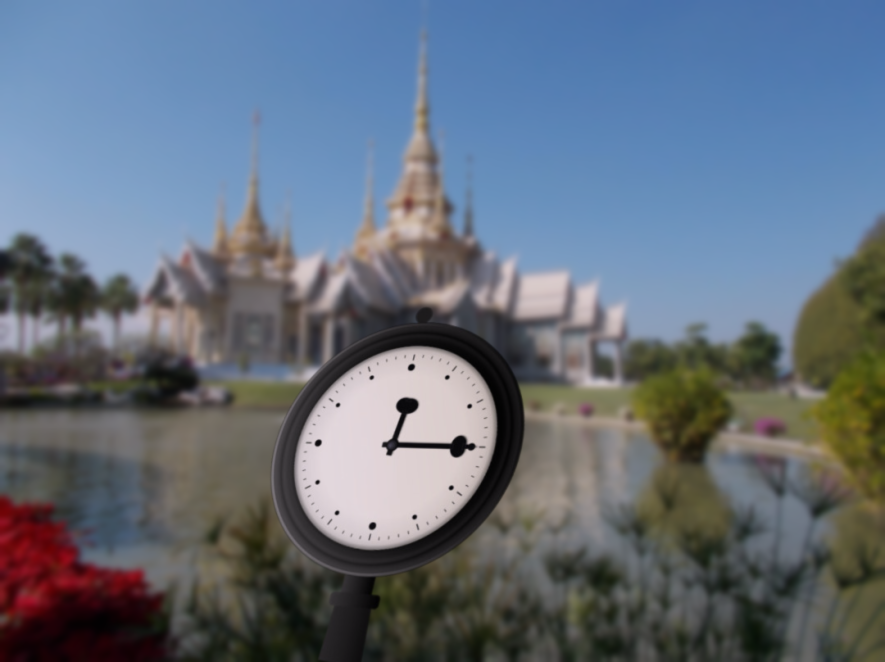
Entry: 12 h 15 min
